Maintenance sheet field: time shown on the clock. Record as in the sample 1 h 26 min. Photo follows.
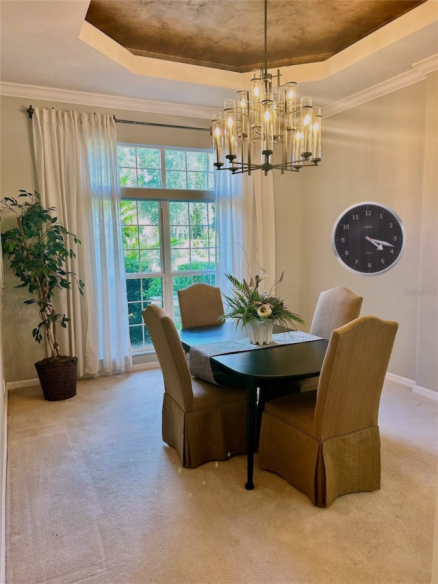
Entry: 4 h 18 min
